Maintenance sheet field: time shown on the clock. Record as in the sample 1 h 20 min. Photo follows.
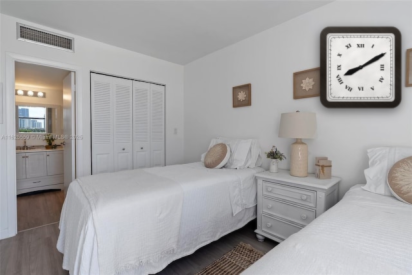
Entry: 8 h 10 min
